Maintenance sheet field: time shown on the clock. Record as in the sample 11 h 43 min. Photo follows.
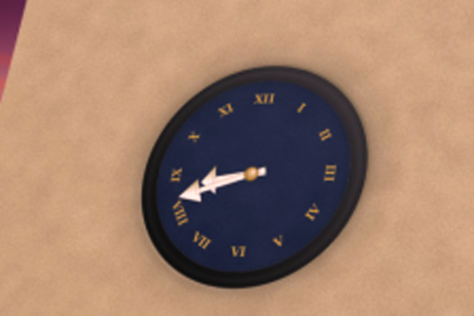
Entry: 8 h 42 min
